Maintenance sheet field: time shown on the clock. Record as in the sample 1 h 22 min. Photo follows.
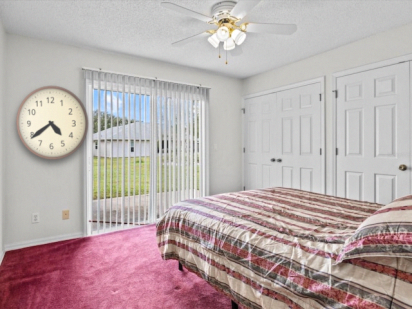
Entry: 4 h 39 min
